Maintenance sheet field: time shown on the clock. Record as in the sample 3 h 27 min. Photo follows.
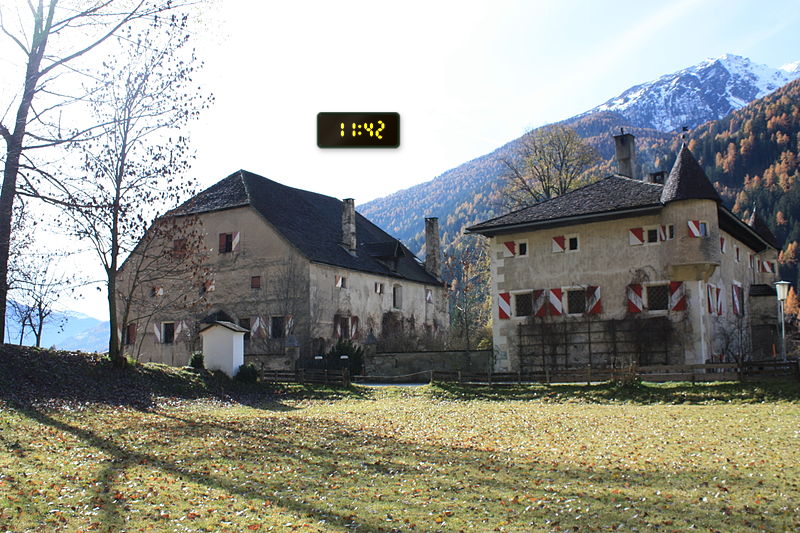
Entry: 11 h 42 min
